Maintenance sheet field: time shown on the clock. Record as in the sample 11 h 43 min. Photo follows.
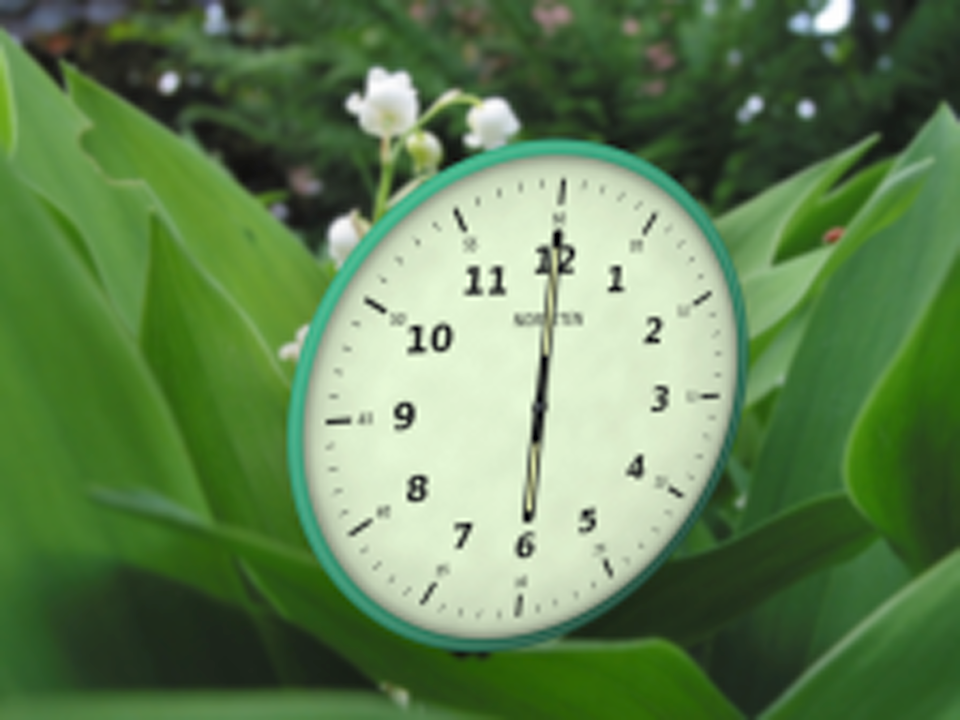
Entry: 6 h 00 min
